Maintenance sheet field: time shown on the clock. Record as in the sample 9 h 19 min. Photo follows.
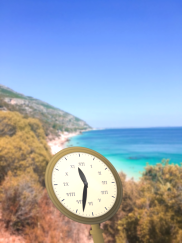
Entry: 11 h 33 min
